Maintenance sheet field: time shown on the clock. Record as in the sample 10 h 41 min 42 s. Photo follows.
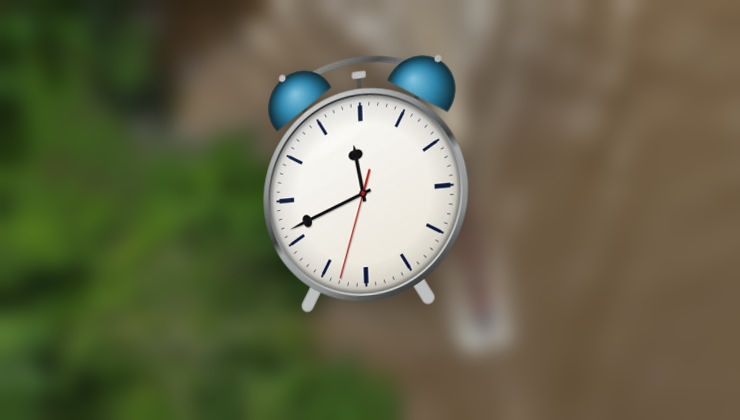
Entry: 11 h 41 min 33 s
